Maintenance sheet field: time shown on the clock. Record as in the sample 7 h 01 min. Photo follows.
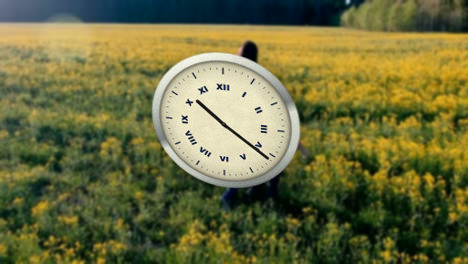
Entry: 10 h 21 min
